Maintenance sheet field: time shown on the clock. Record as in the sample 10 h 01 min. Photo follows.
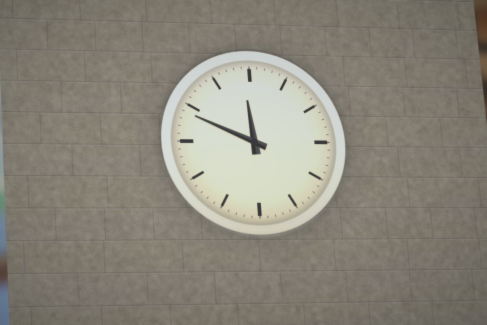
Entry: 11 h 49 min
